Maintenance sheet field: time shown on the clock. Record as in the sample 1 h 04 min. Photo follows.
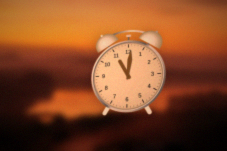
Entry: 11 h 01 min
